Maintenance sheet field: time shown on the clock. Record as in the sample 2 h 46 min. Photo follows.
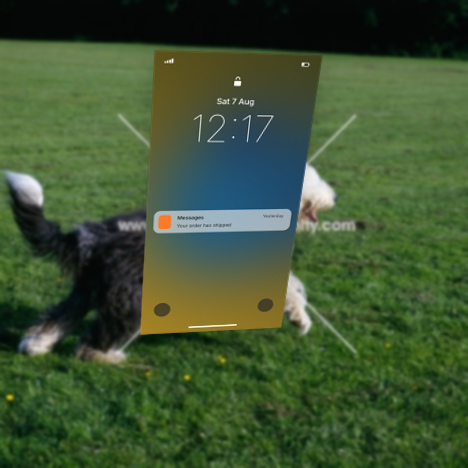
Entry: 12 h 17 min
